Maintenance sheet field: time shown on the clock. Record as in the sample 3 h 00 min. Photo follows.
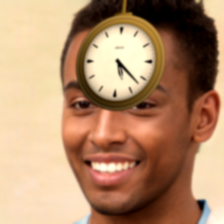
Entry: 5 h 22 min
